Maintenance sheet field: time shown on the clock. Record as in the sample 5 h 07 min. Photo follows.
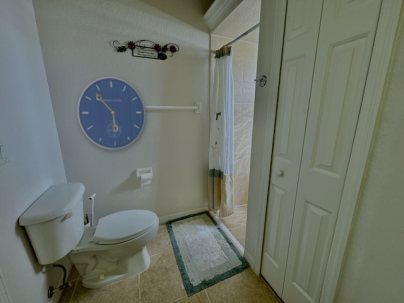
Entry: 5 h 53 min
